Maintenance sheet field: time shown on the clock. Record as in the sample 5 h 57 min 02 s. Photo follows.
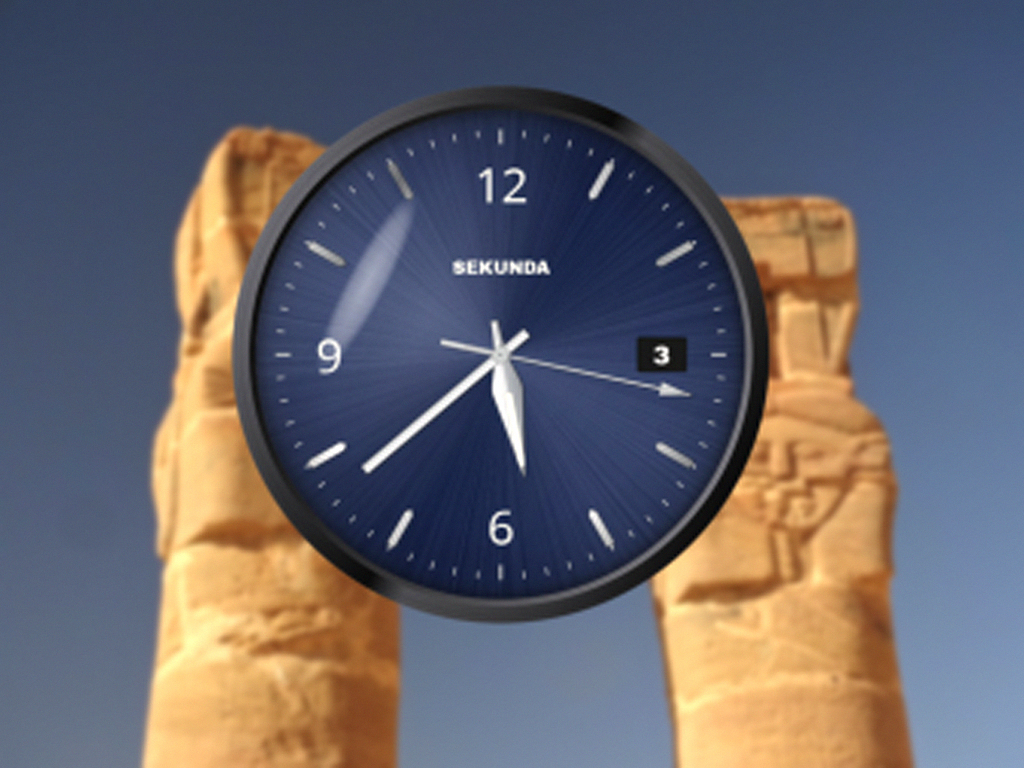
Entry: 5 h 38 min 17 s
